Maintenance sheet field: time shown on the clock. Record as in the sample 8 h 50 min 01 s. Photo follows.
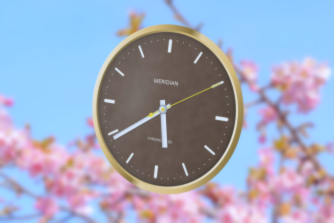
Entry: 5 h 39 min 10 s
